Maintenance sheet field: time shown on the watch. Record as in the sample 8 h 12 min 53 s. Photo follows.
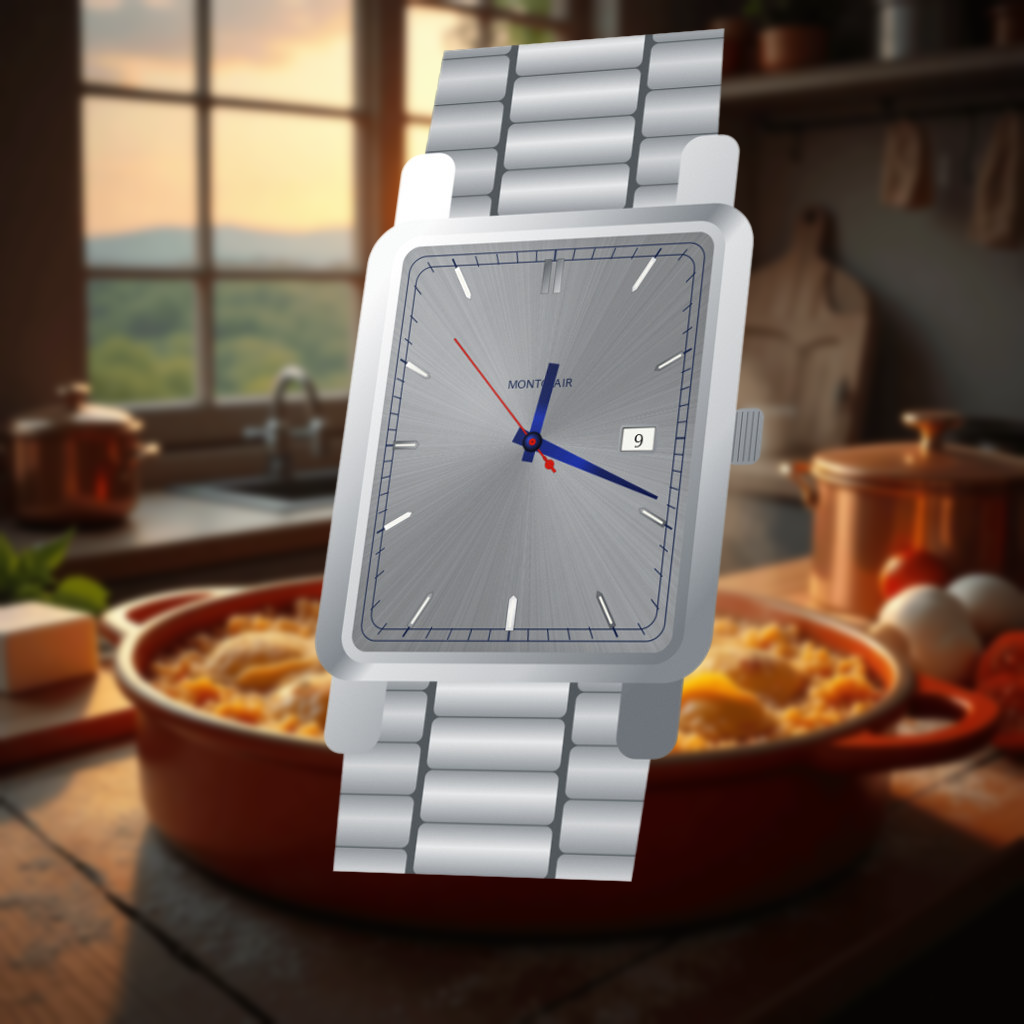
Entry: 12 h 18 min 53 s
